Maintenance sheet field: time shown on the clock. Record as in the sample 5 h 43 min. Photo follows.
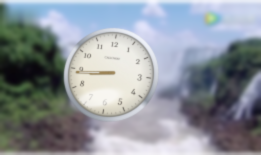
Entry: 8 h 44 min
